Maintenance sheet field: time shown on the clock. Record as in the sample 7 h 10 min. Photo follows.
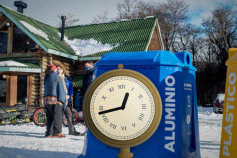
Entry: 12 h 43 min
